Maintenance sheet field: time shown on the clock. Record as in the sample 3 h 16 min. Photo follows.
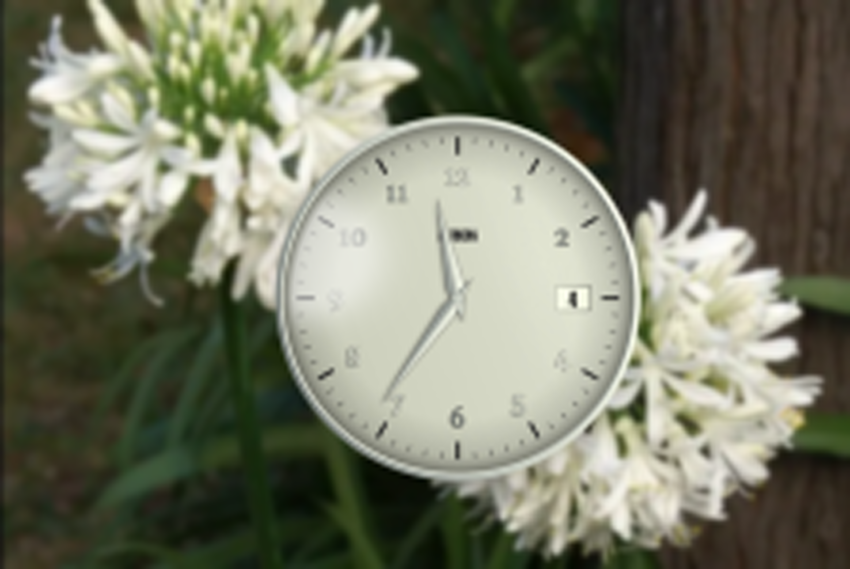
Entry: 11 h 36 min
